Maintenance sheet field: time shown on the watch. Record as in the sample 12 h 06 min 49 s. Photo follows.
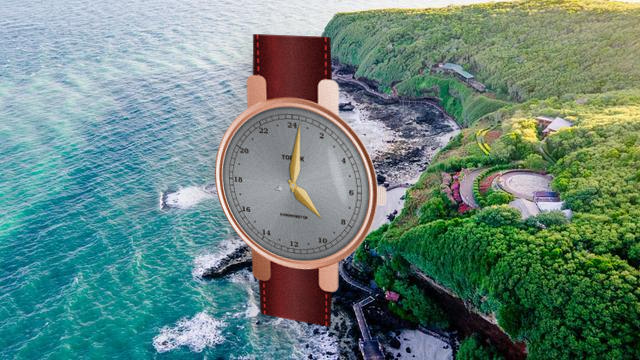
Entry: 9 h 01 min 12 s
